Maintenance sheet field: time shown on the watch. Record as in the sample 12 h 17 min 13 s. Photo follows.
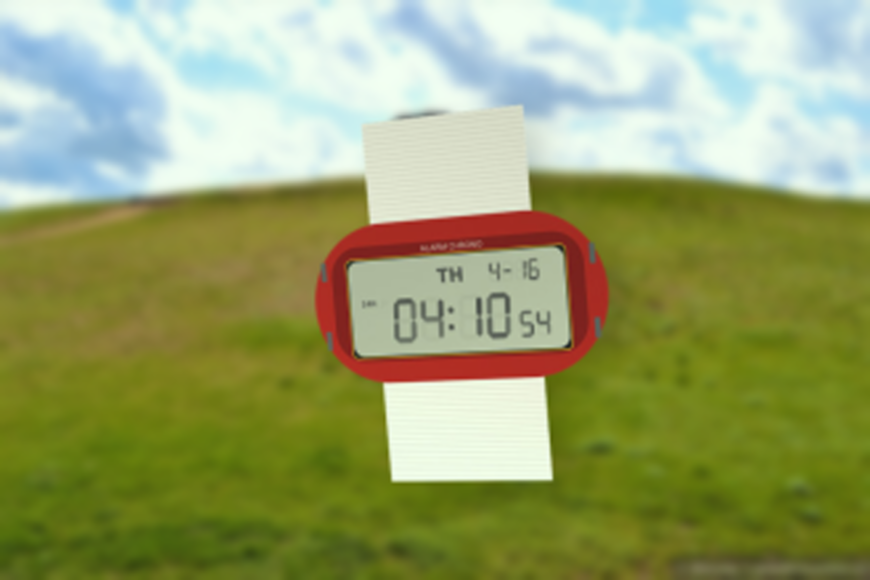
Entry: 4 h 10 min 54 s
